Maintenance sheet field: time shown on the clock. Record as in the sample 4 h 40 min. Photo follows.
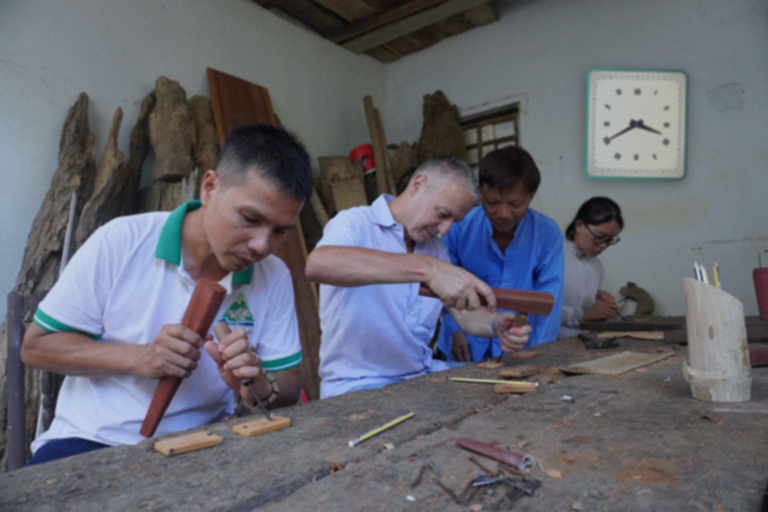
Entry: 3 h 40 min
